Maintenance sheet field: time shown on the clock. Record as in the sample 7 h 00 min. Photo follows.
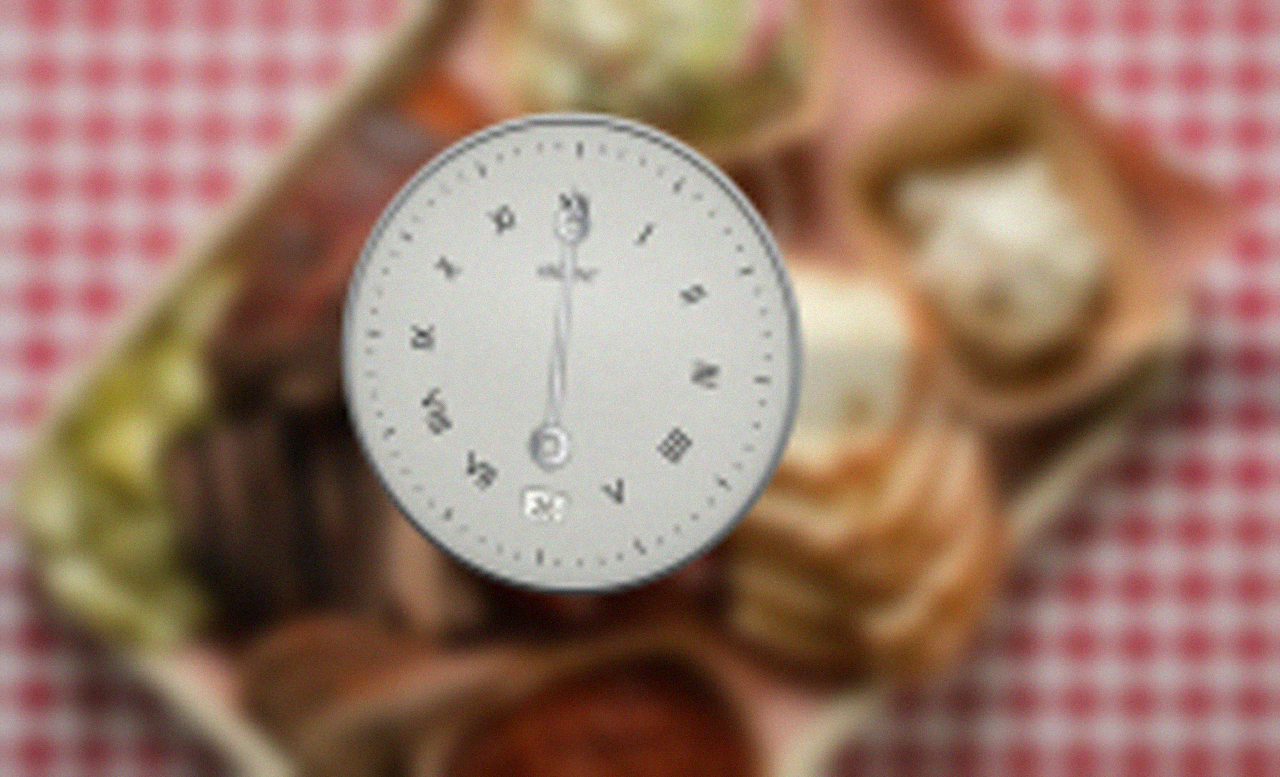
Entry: 6 h 00 min
